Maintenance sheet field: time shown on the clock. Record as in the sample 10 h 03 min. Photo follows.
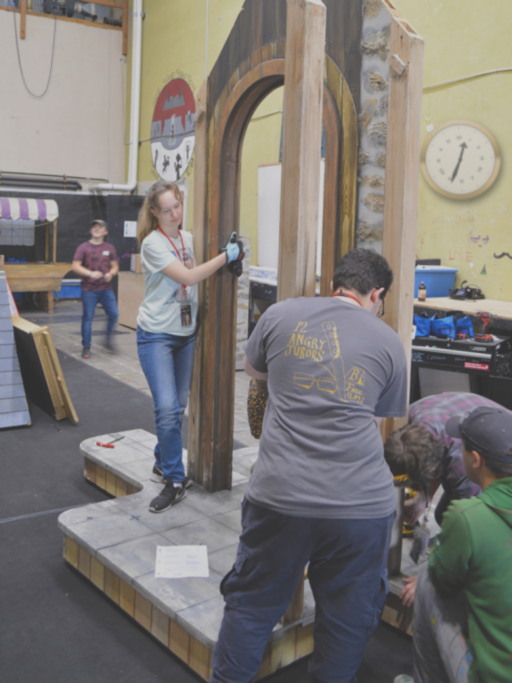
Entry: 12 h 34 min
